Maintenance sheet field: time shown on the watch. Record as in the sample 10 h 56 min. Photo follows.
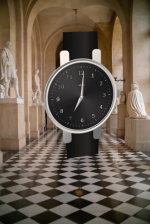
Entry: 7 h 01 min
